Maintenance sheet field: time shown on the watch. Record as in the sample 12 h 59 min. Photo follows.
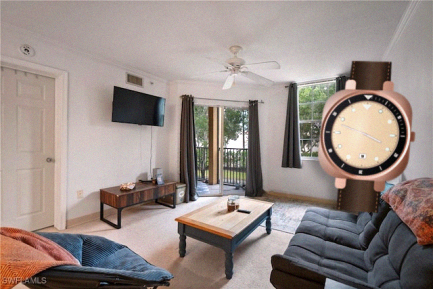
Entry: 3 h 48 min
